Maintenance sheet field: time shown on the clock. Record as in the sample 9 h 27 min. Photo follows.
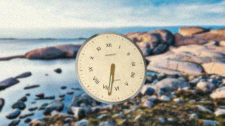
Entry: 6 h 33 min
